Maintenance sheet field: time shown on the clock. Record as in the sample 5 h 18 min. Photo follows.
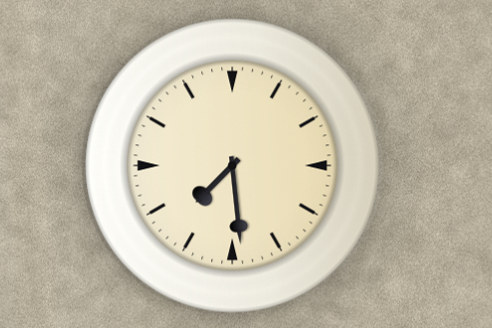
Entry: 7 h 29 min
